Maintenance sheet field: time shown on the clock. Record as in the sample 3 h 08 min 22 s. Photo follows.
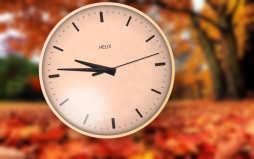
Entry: 9 h 46 min 13 s
